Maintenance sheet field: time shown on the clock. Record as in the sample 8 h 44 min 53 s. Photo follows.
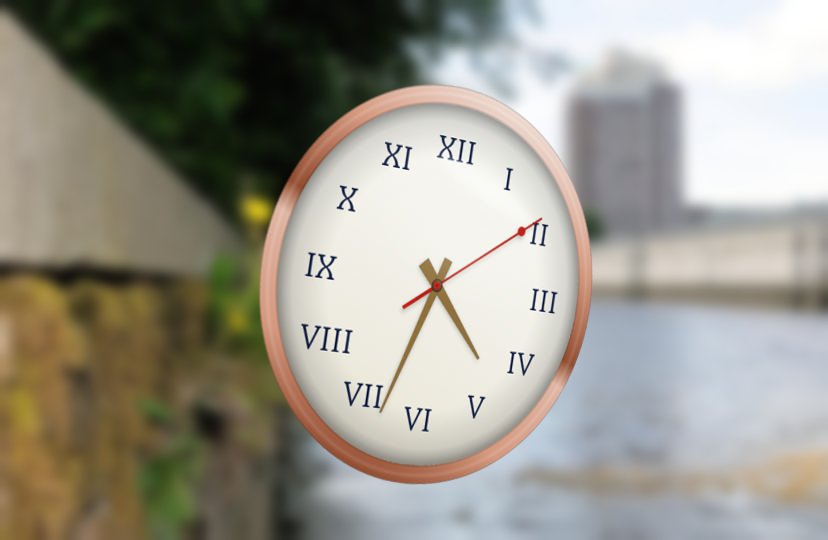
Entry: 4 h 33 min 09 s
